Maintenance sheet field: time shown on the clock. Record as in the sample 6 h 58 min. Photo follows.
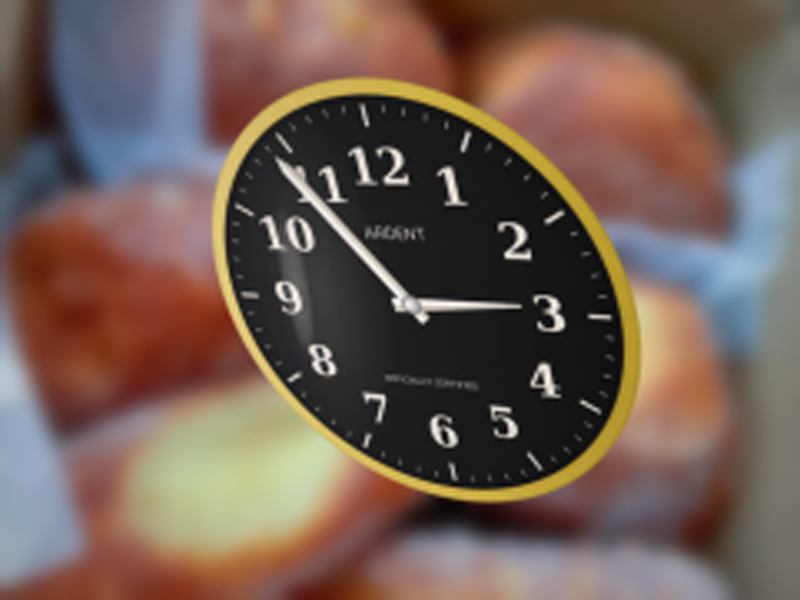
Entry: 2 h 54 min
